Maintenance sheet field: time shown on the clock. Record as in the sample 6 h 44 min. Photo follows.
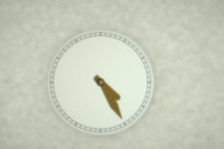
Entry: 4 h 25 min
